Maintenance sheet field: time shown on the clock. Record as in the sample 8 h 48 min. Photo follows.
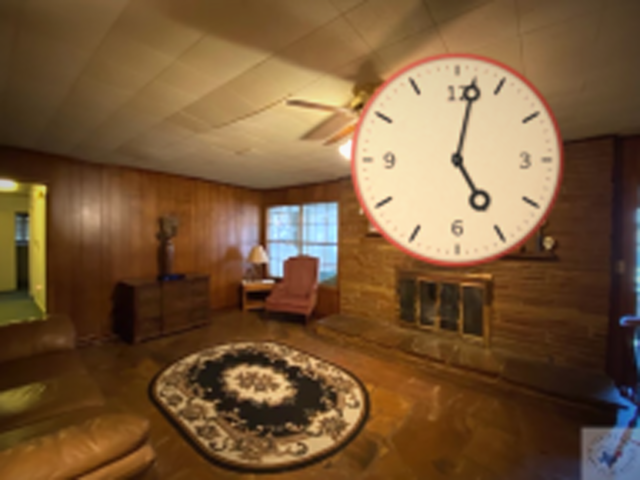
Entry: 5 h 02 min
